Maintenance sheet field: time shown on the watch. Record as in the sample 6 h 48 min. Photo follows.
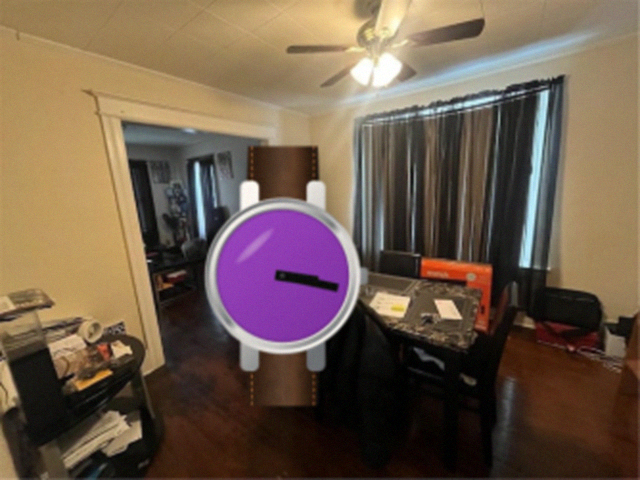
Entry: 3 h 17 min
